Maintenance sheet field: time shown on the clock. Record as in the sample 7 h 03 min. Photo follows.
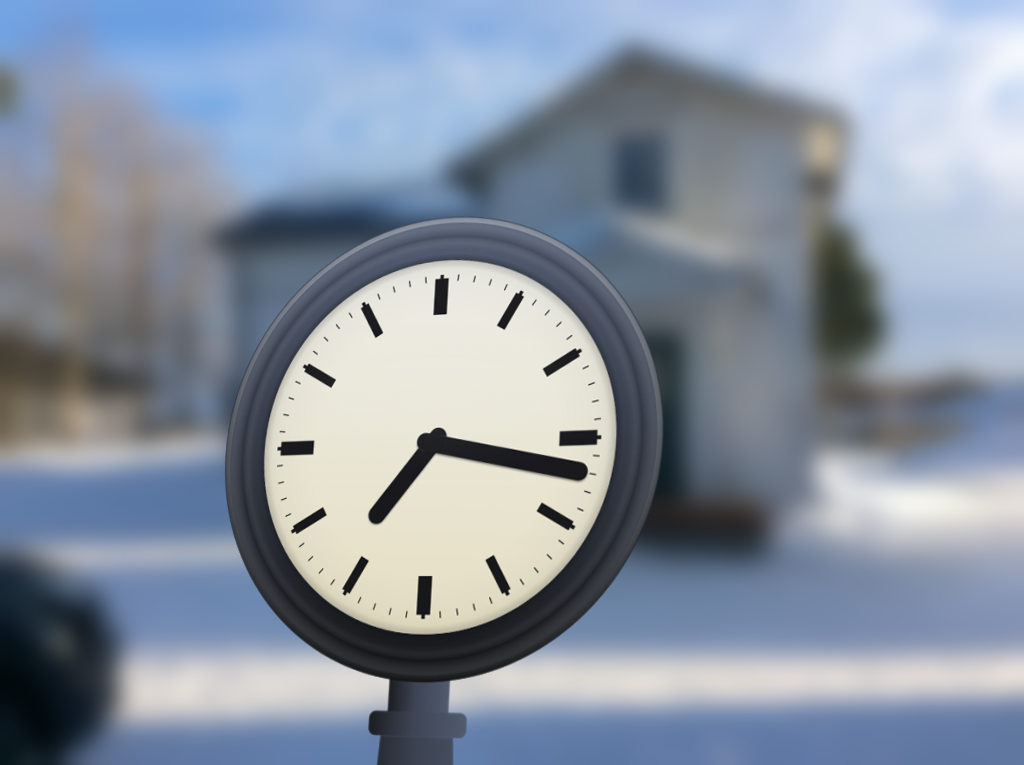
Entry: 7 h 17 min
